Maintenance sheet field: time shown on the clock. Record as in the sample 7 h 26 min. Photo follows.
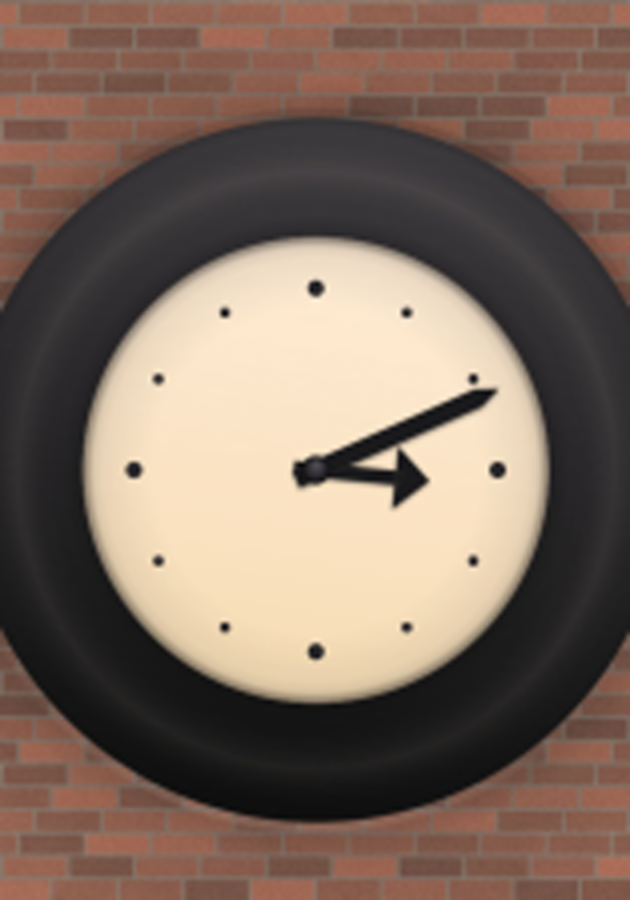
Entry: 3 h 11 min
